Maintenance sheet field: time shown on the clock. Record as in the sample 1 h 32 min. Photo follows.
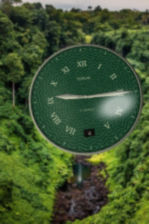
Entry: 9 h 15 min
